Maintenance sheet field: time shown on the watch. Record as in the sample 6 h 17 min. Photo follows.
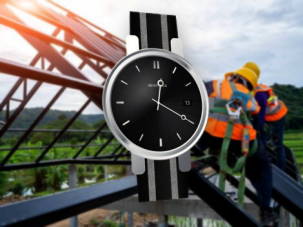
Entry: 12 h 20 min
